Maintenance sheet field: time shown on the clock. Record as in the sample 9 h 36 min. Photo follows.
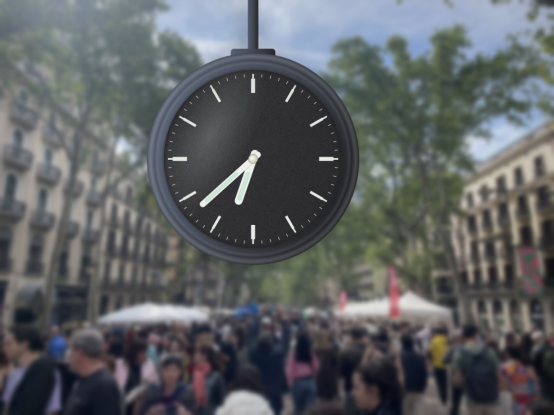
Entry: 6 h 38 min
